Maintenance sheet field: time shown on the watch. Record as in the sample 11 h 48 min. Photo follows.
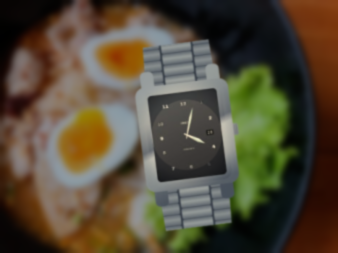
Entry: 4 h 03 min
